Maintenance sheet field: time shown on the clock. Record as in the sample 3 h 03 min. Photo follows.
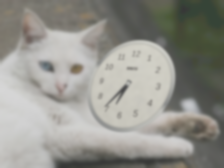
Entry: 6 h 36 min
